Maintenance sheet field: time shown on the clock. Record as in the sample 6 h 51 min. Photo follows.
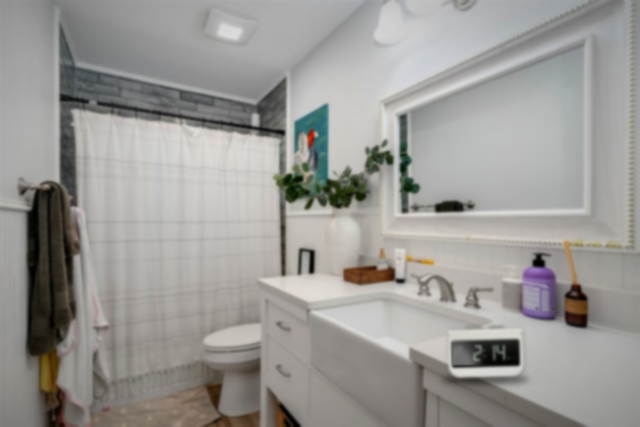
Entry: 2 h 14 min
